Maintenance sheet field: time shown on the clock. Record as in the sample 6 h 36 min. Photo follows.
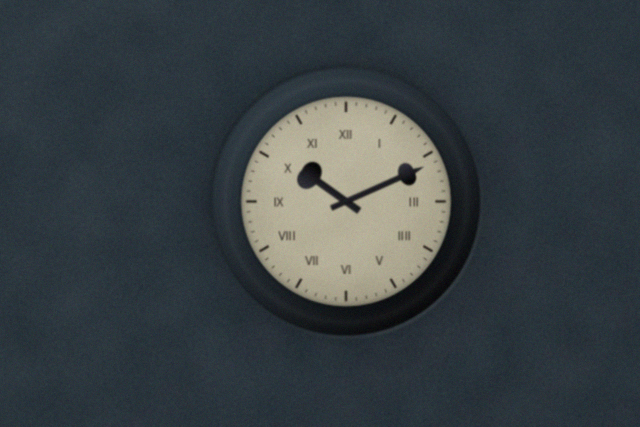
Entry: 10 h 11 min
